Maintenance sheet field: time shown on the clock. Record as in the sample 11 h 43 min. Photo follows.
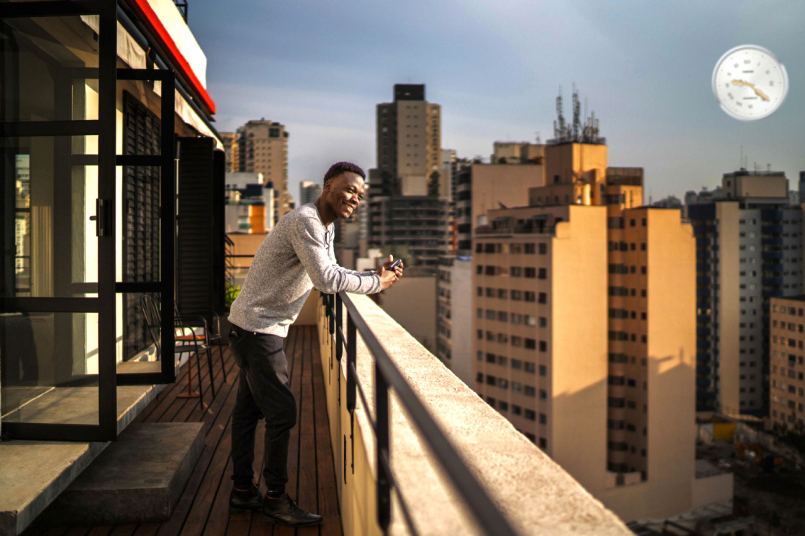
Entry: 9 h 22 min
